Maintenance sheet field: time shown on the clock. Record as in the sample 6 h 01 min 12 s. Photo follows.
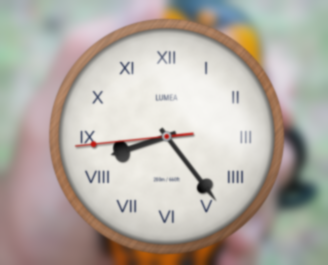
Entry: 8 h 23 min 44 s
